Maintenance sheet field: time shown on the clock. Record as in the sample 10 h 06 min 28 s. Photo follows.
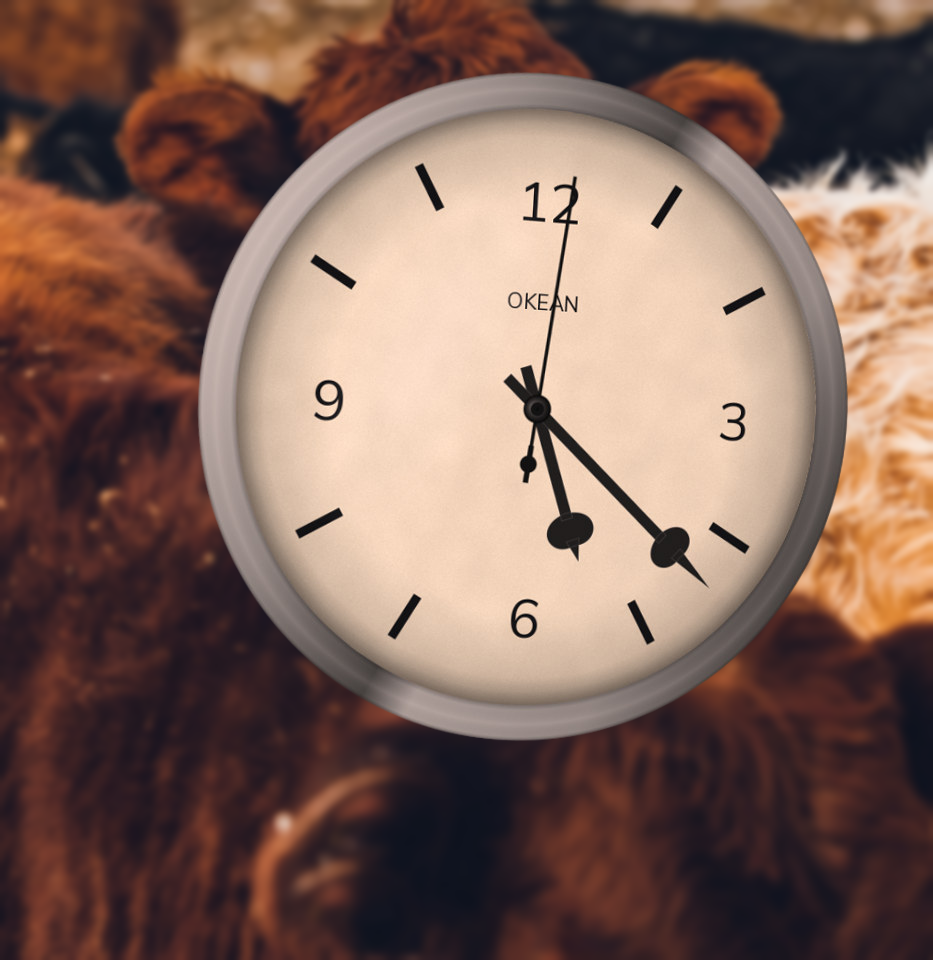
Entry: 5 h 22 min 01 s
